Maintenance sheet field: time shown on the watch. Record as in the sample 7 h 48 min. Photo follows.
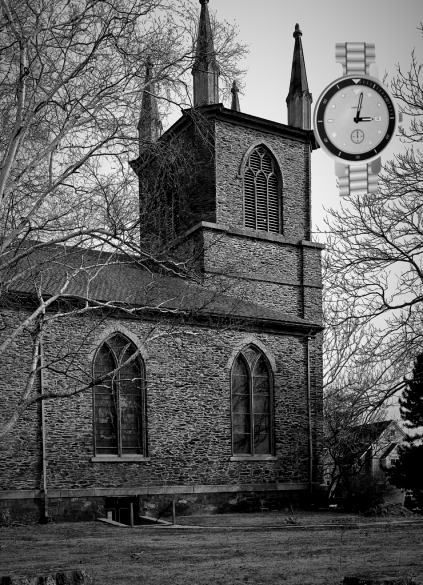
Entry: 3 h 02 min
